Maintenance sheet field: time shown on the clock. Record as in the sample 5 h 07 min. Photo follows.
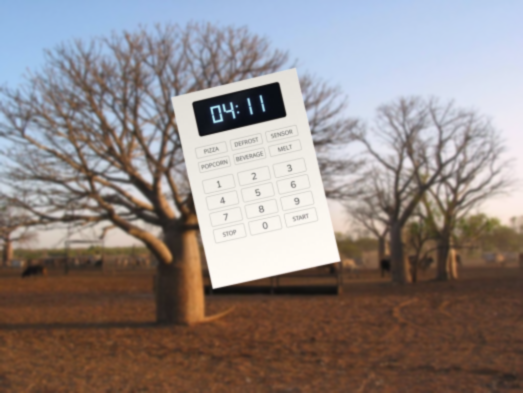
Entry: 4 h 11 min
